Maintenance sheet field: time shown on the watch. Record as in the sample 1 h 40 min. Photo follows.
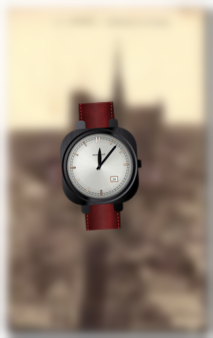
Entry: 12 h 07 min
